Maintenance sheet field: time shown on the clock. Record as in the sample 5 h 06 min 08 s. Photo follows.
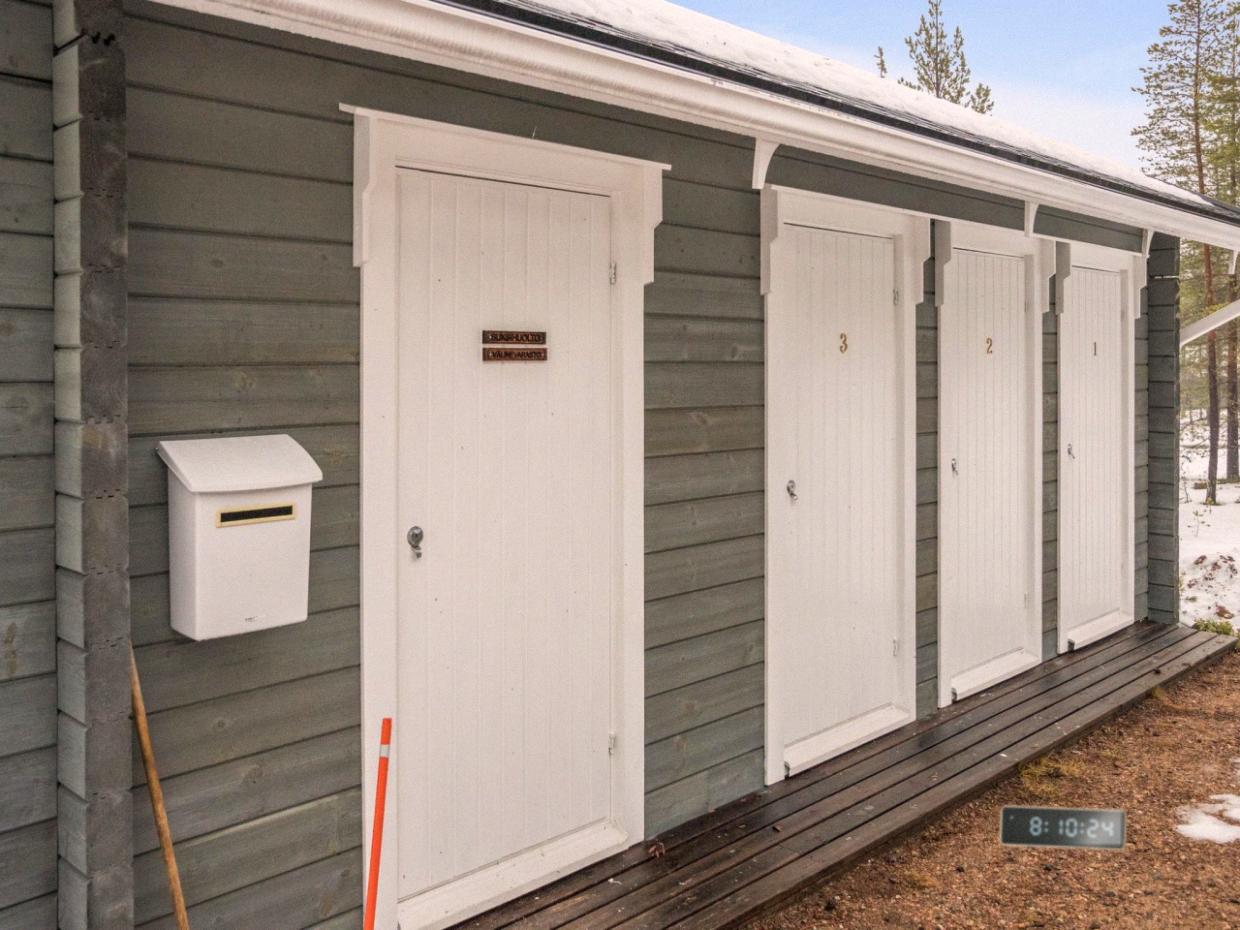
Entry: 8 h 10 min 24 s
